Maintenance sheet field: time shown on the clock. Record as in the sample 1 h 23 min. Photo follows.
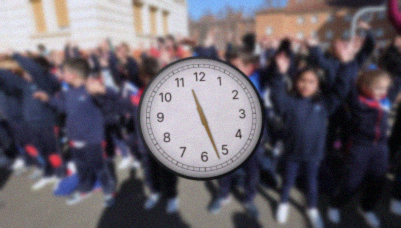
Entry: 11 h 27 min
